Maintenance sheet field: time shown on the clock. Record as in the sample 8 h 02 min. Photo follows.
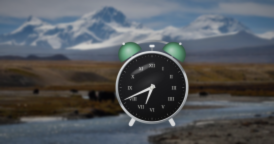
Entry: 6 h 41 min
